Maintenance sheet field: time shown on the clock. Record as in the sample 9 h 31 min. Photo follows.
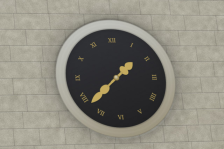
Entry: 1 h 38 min
